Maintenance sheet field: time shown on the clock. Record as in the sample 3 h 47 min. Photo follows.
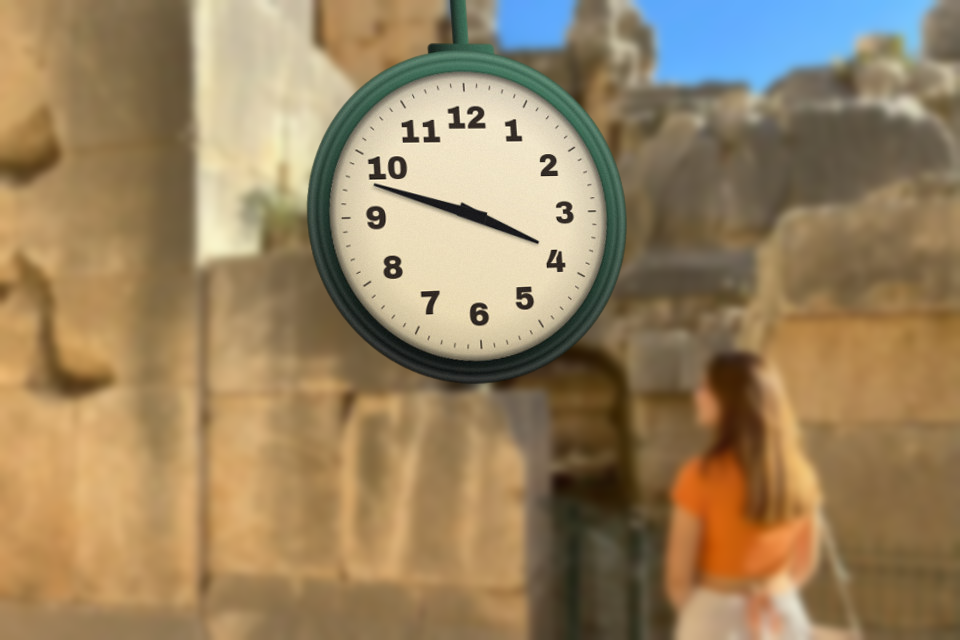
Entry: 3 h 48 min
